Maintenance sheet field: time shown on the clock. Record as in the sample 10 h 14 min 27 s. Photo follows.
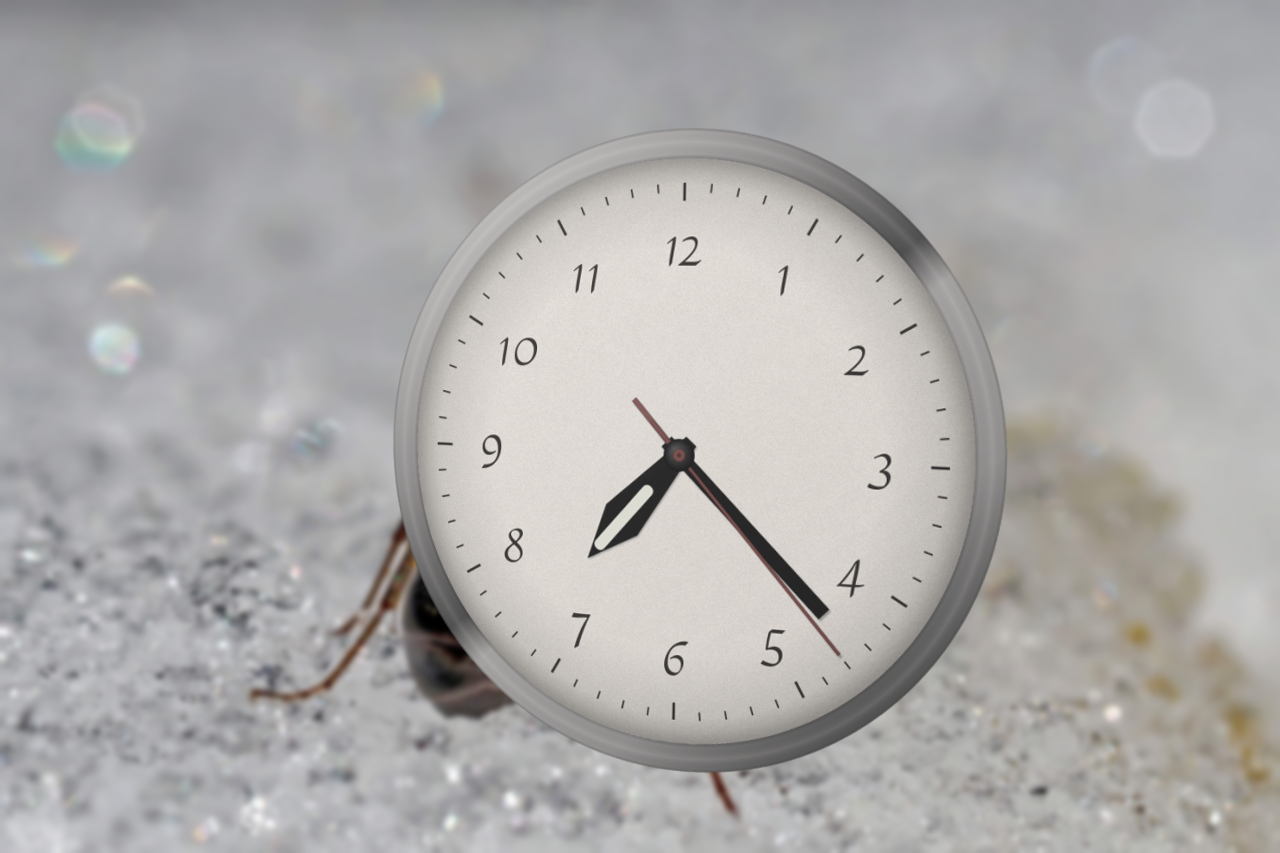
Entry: 7 h 22 min 23 s
